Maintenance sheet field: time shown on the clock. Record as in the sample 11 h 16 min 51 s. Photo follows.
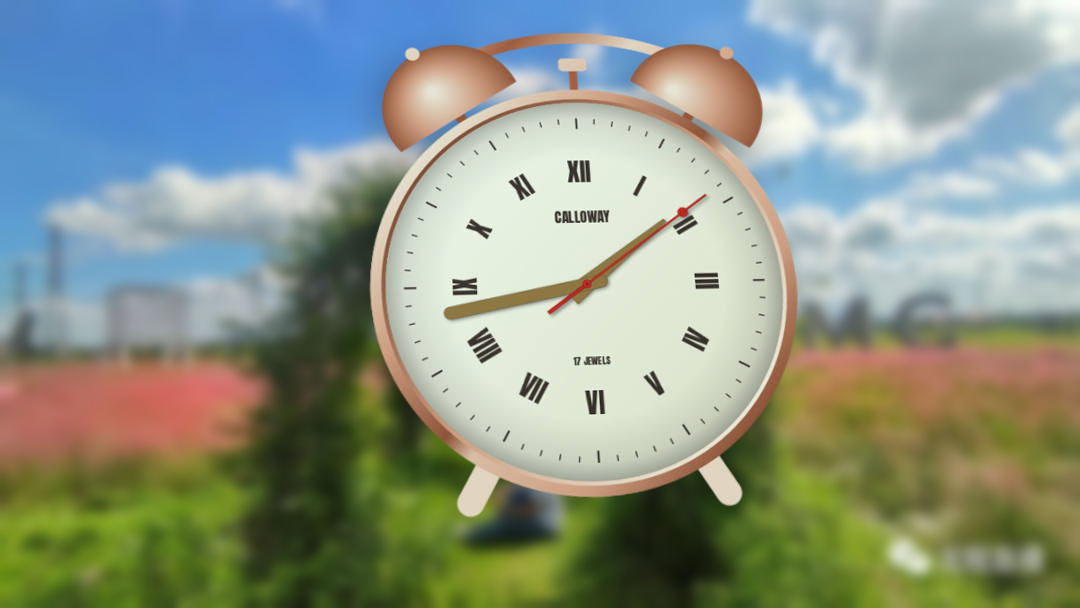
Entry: 1 h 43 min 09 s
